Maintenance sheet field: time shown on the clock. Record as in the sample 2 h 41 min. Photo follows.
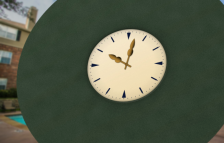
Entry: 10 h 02 min
